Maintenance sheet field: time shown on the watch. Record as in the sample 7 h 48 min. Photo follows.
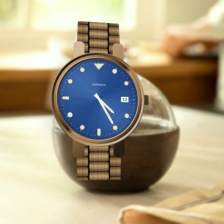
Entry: 4 h 25 min
